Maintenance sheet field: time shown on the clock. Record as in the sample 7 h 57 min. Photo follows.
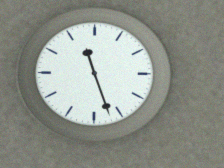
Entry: 11 h 27 min
